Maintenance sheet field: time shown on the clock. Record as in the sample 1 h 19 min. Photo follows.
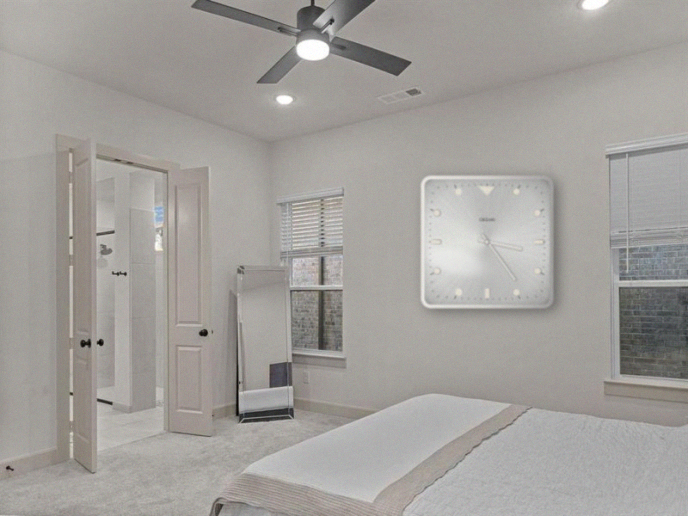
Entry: 3 h 24 min
